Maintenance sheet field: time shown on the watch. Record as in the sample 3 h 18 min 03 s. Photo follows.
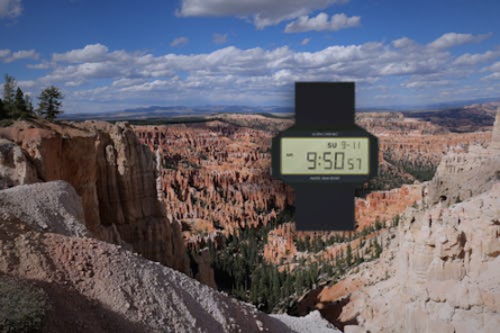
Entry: 9 h 50 min 57 s
